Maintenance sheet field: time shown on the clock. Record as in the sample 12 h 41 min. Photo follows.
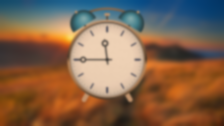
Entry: 11 h 45 min
